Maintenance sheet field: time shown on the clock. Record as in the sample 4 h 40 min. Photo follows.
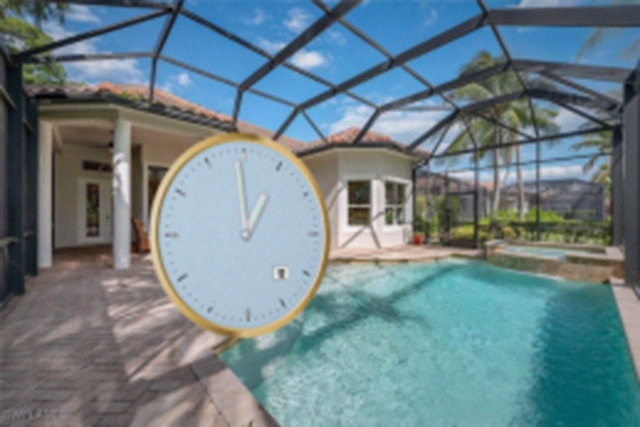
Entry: 12 h 59 min
